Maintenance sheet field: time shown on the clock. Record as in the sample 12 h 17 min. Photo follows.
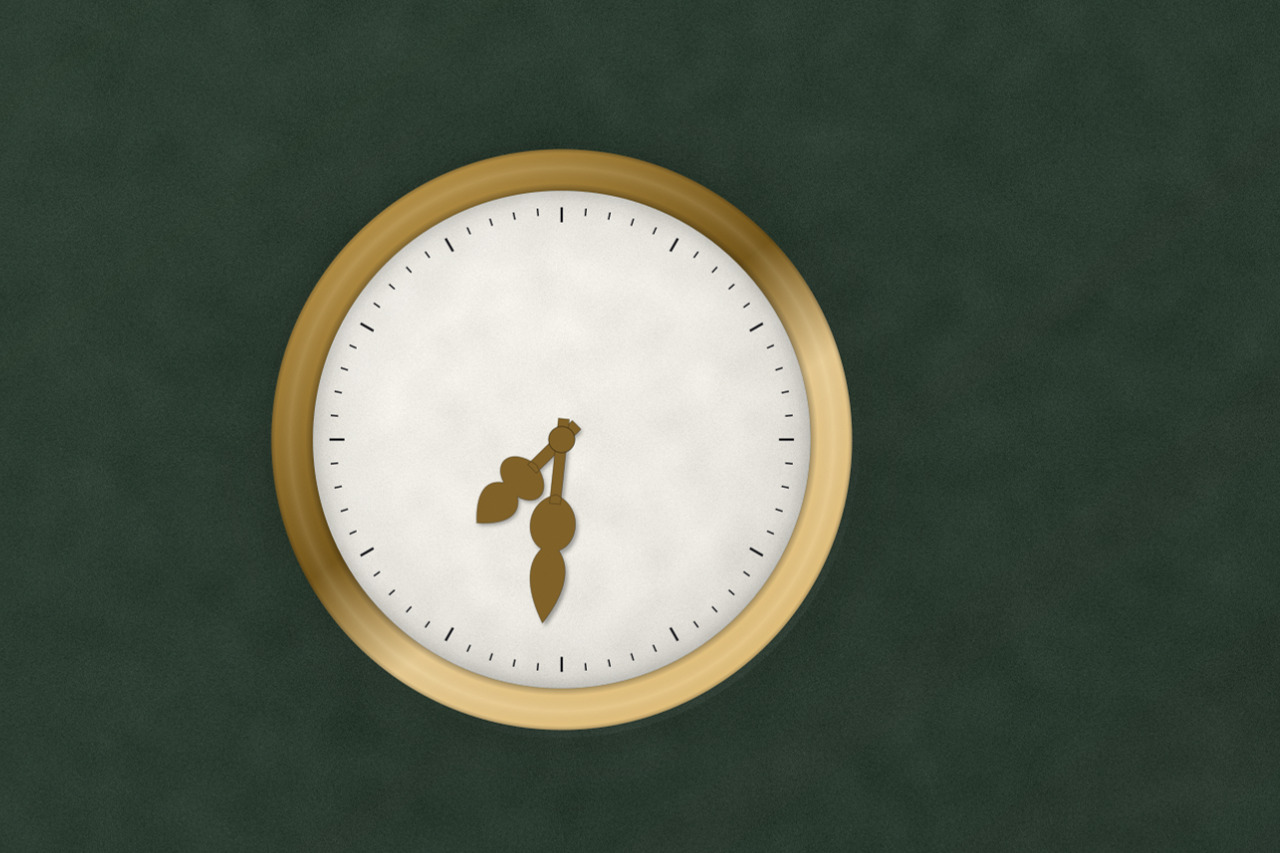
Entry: 7 h 31 min
